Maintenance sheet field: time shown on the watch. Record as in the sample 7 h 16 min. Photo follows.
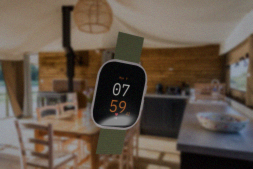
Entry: 7 h 59 min
